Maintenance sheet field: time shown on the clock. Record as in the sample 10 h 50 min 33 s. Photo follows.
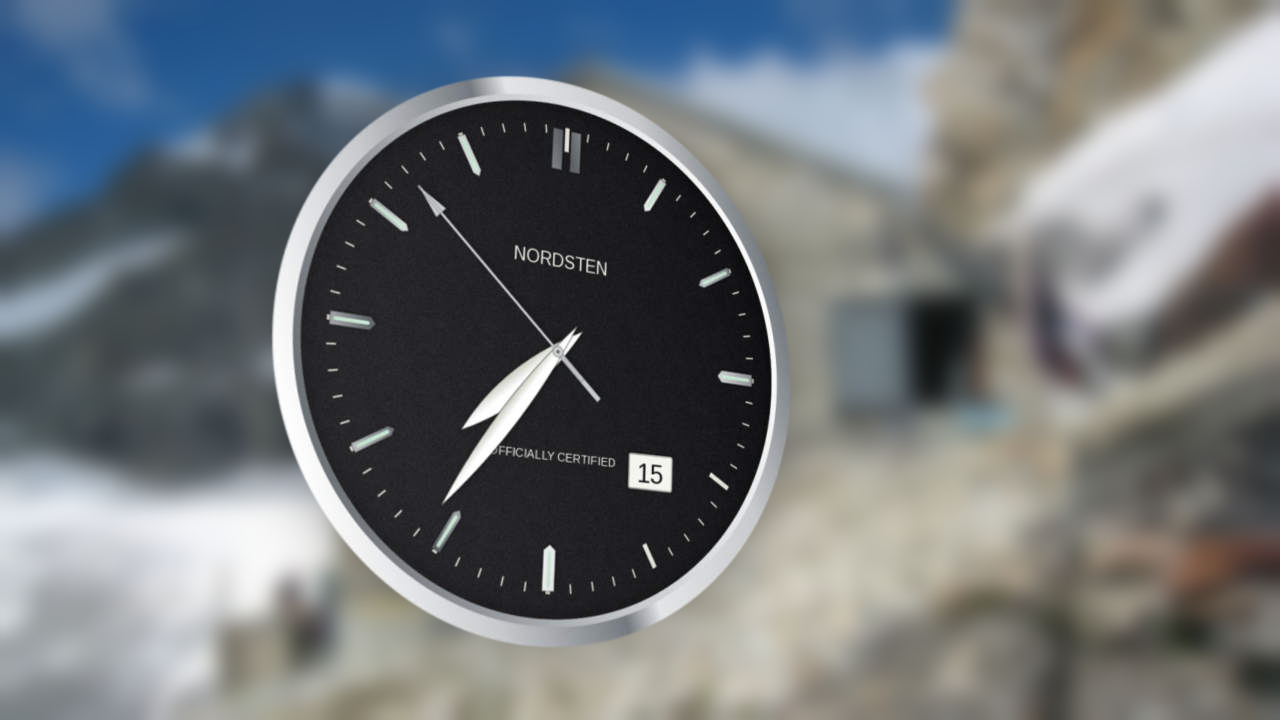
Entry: 7 h 35 min 52 s
